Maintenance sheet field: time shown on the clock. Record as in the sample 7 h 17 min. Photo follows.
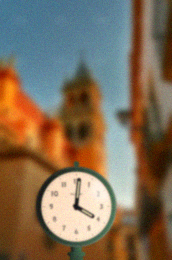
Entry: 4 h 01 min
